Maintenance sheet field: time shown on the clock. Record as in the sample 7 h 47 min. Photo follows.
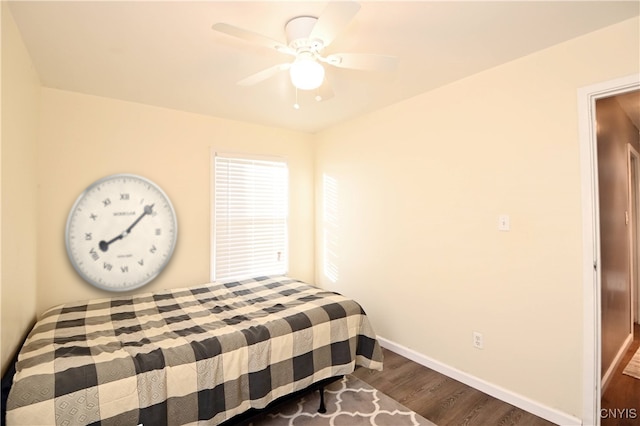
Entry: 8 h 08 min
